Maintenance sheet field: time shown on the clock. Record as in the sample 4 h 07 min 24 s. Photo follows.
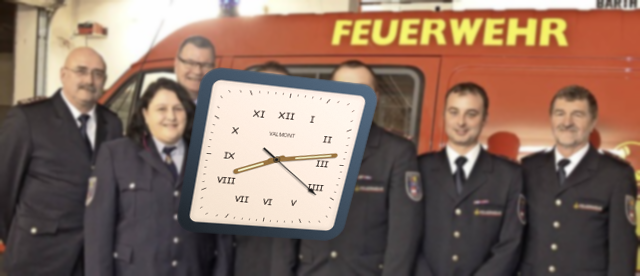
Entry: 8 h 13 min 21 s
